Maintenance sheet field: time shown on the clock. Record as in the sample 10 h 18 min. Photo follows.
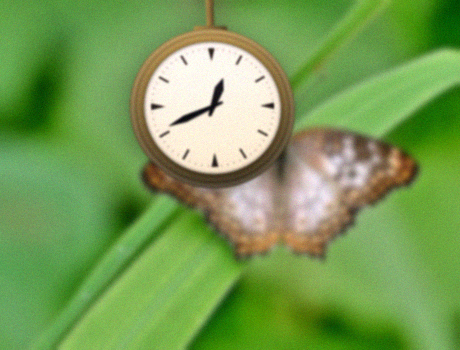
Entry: 12 h 41 min
